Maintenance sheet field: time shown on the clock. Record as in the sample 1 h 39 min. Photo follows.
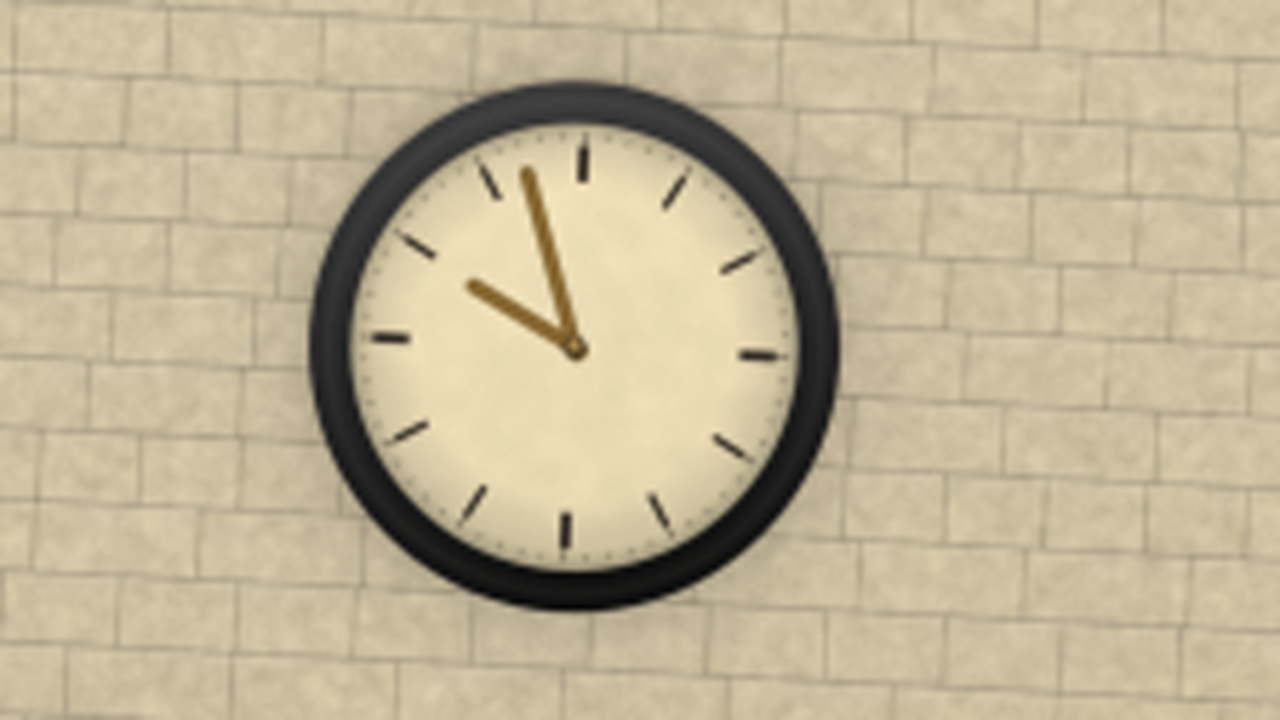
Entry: 9 h 57 min
